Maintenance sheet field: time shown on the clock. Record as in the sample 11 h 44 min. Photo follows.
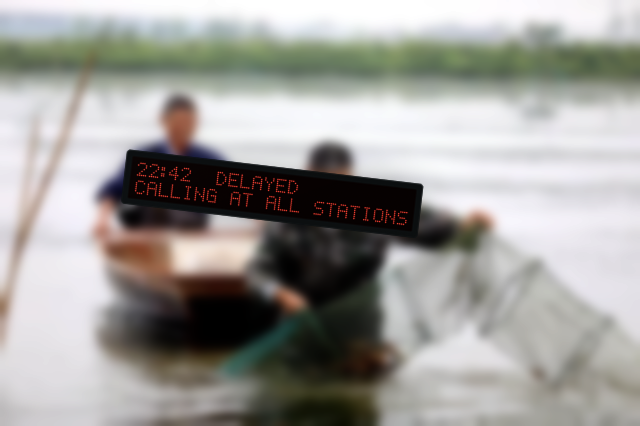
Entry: 22 h 42 min
